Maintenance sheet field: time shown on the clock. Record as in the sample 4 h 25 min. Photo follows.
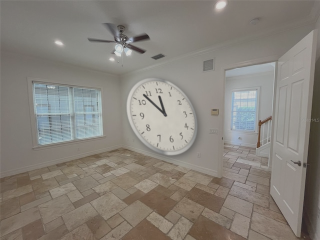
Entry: 11 h 53 min
